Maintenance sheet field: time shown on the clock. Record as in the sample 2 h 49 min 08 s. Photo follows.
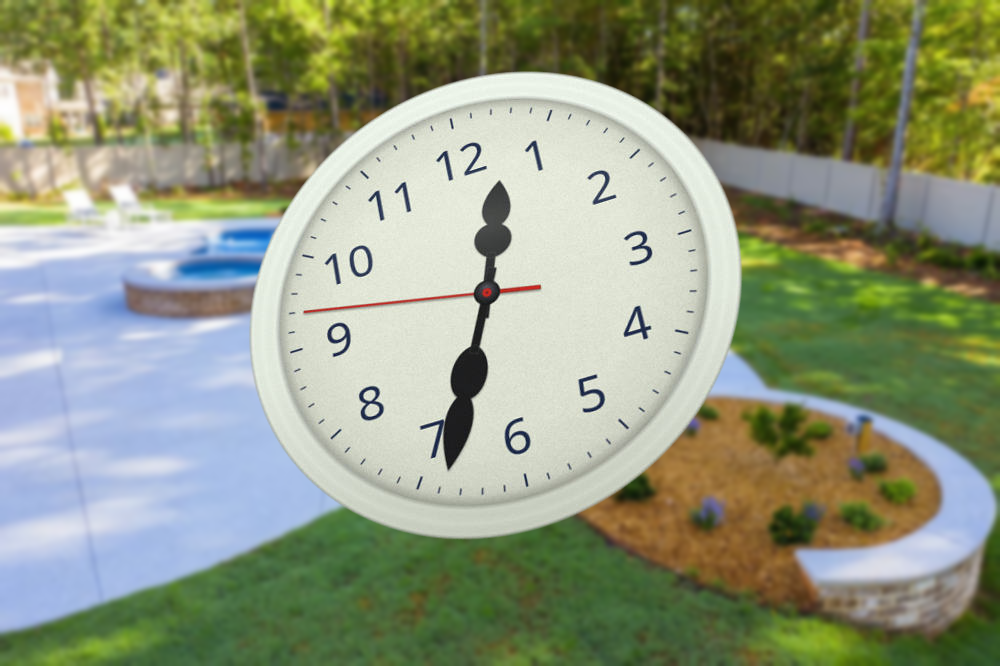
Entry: 12 h 33 min 47 s
